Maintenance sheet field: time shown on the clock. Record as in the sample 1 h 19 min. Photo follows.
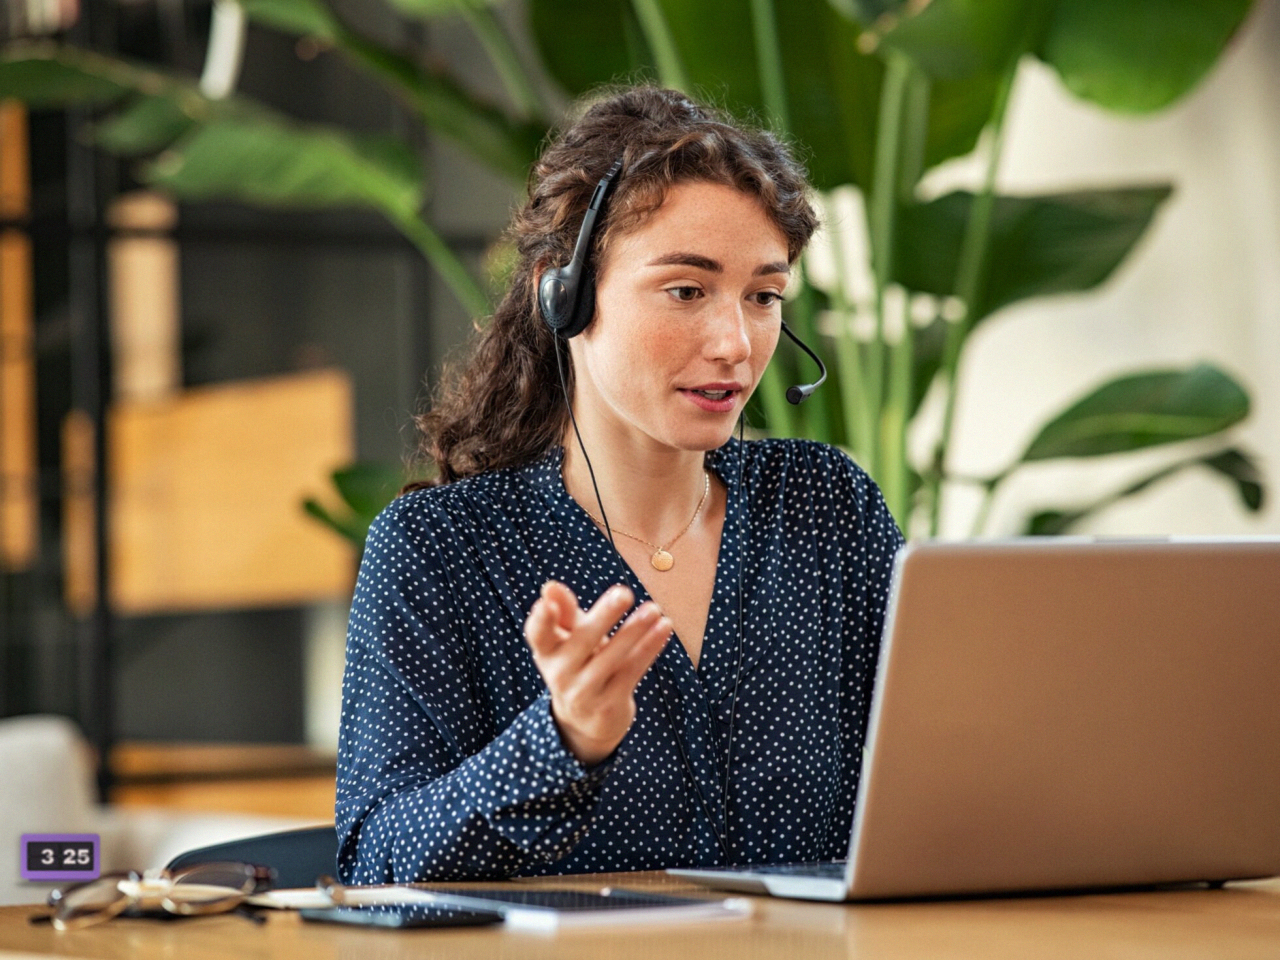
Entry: 3 h 25 min
